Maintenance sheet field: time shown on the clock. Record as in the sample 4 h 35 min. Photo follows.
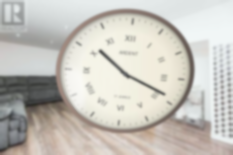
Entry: 10 h 19 min
